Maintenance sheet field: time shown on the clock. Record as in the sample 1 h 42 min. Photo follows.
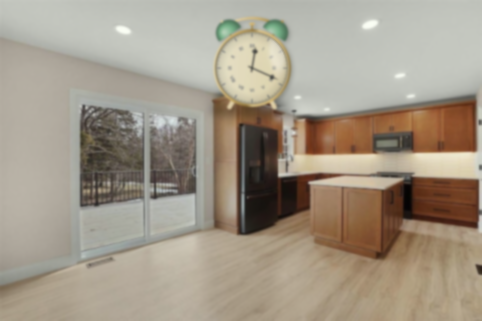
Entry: 12 h 19 min
